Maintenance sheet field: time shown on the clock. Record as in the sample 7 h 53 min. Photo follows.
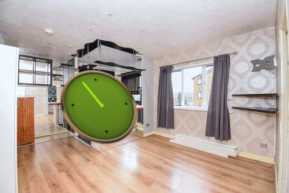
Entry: 10 h 55 min
